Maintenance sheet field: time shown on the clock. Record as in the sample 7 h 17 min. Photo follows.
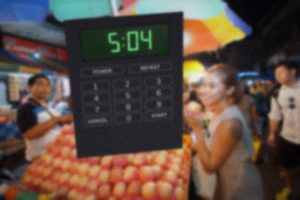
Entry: 5 h 04 min
